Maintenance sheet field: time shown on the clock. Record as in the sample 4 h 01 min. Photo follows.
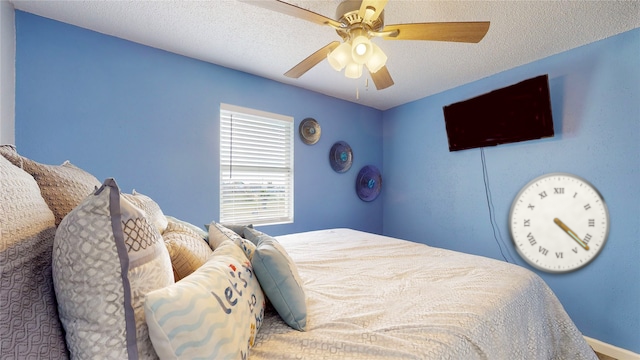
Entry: 4 h 22 min
